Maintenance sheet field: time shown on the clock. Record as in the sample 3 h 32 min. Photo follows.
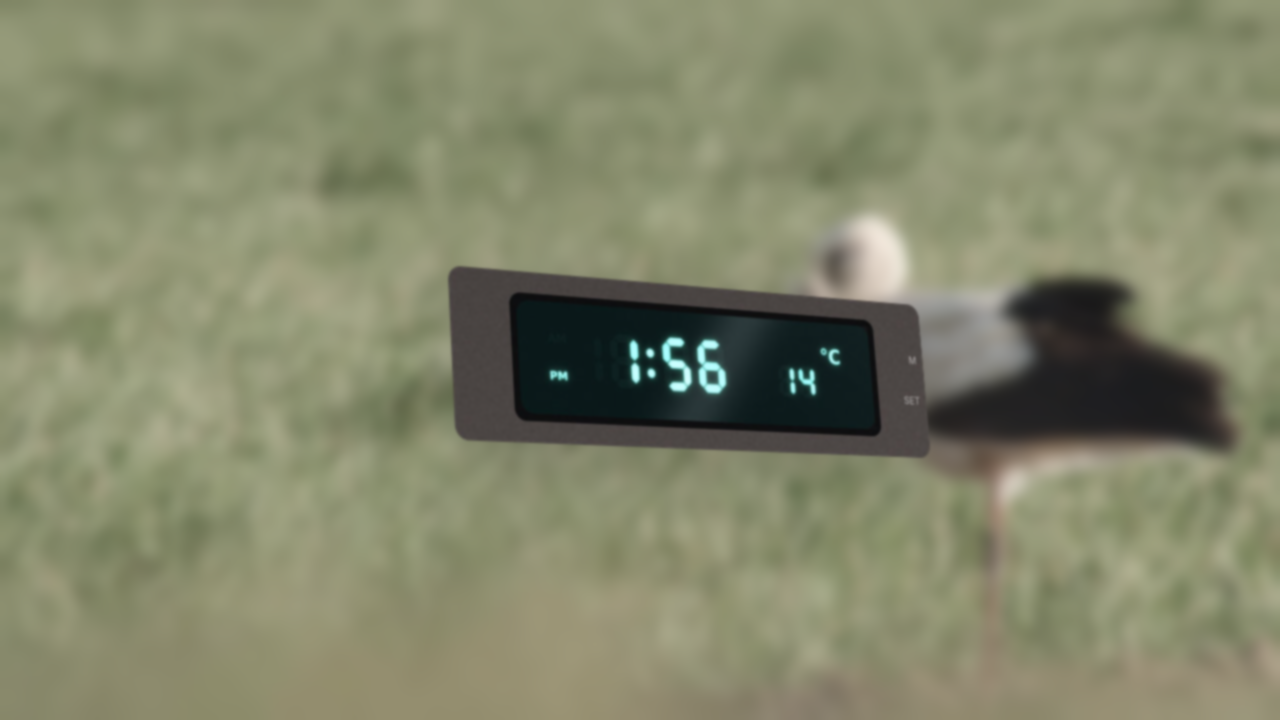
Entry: 1 h 56 min
